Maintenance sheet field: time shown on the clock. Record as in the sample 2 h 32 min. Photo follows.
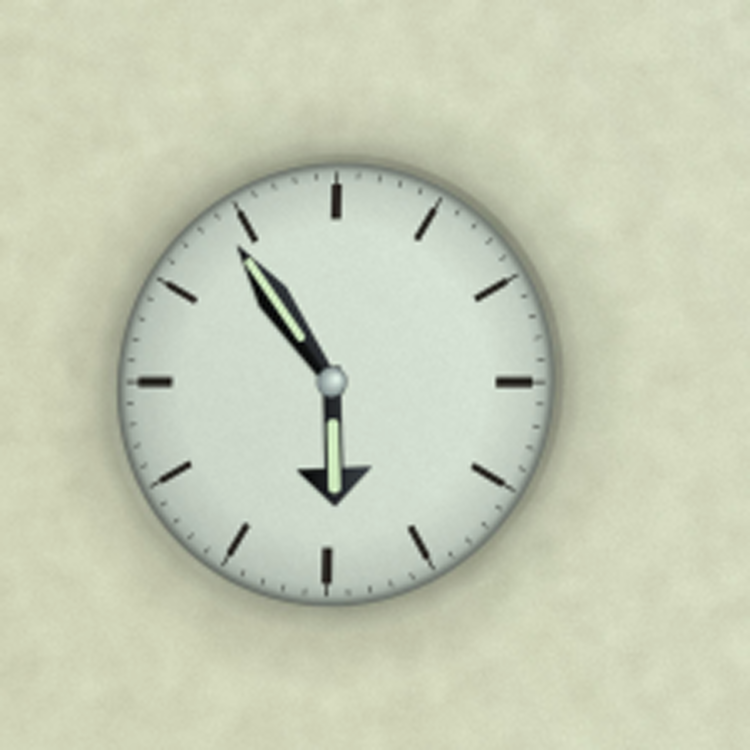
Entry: 5 h 54 min
